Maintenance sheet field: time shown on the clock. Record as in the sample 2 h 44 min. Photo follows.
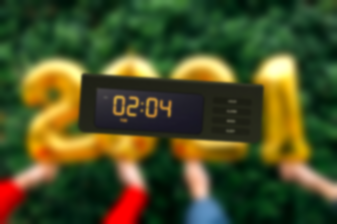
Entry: 2 h 04 min
